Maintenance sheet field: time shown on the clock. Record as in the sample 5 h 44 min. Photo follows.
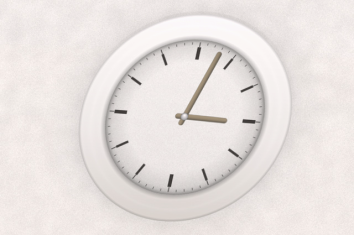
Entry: 3 h 03 min
